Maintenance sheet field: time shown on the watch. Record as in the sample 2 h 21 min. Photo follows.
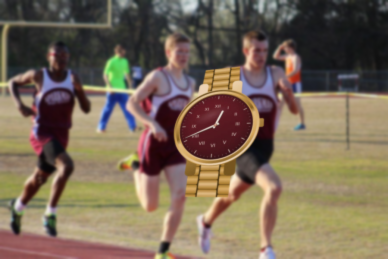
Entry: 12 h 41 min
